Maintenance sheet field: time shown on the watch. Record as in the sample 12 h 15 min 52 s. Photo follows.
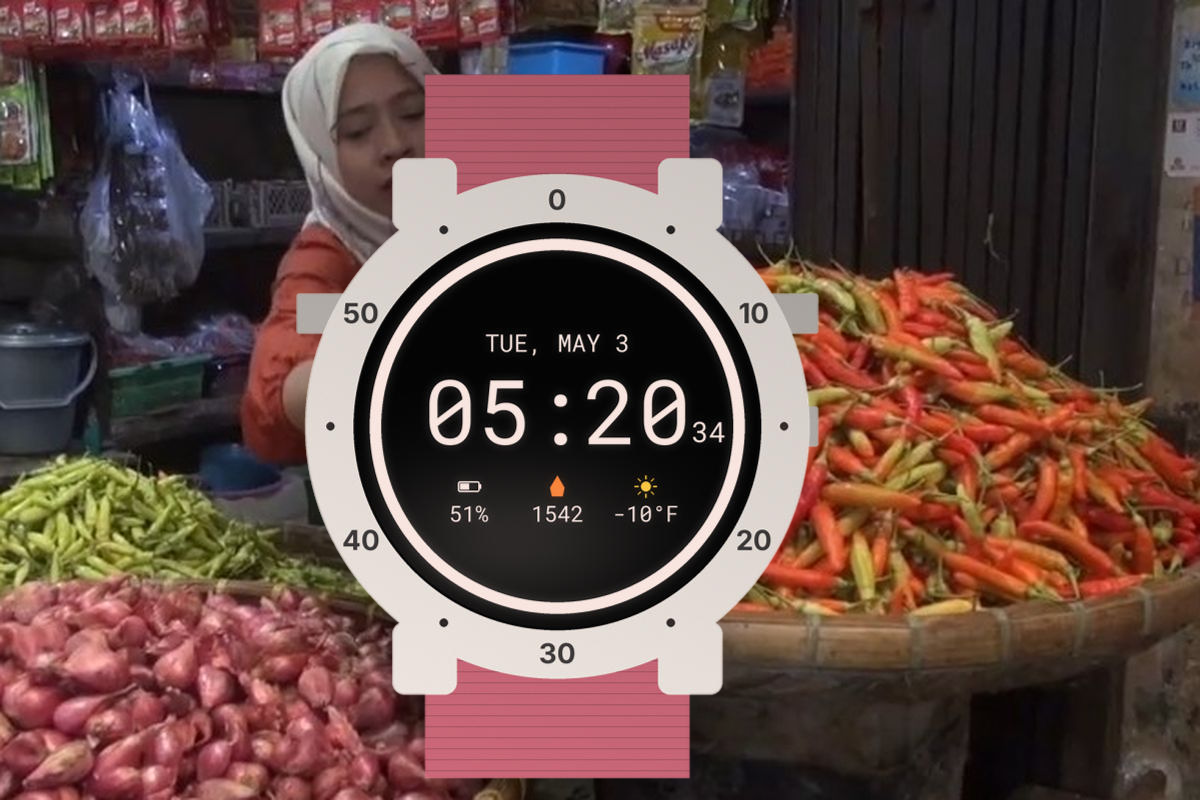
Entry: 5 h 20 min 34 s
